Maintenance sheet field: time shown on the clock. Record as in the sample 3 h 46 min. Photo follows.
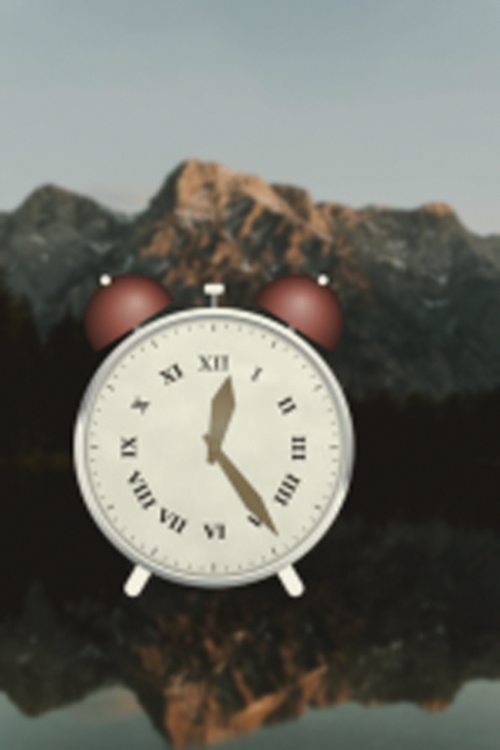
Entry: 12 h 24 min
